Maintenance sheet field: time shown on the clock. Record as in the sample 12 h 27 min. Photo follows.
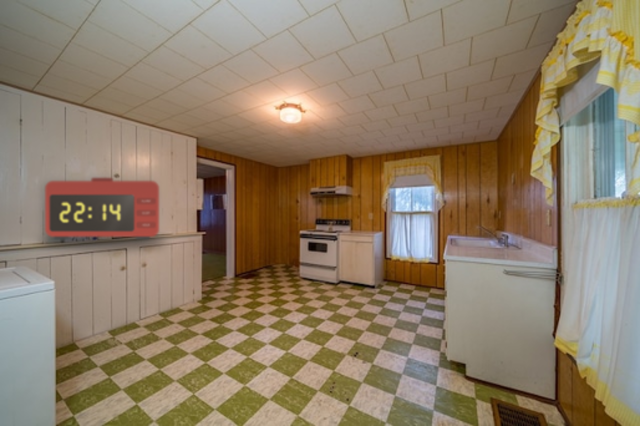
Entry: 22 h 14 min
